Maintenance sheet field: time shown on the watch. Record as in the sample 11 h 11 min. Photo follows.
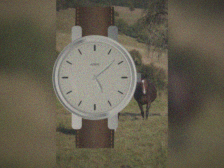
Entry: 5 h 08 min
